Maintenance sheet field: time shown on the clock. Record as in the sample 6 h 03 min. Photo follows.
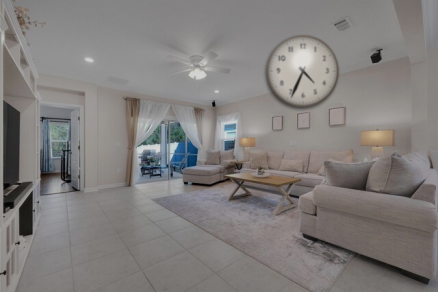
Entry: 4 h 34 min
